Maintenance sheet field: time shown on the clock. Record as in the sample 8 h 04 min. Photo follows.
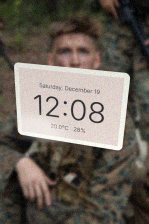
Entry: 12 h 08 min
